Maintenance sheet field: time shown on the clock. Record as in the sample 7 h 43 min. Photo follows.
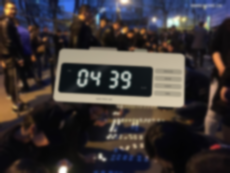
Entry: 4 h 39 min
